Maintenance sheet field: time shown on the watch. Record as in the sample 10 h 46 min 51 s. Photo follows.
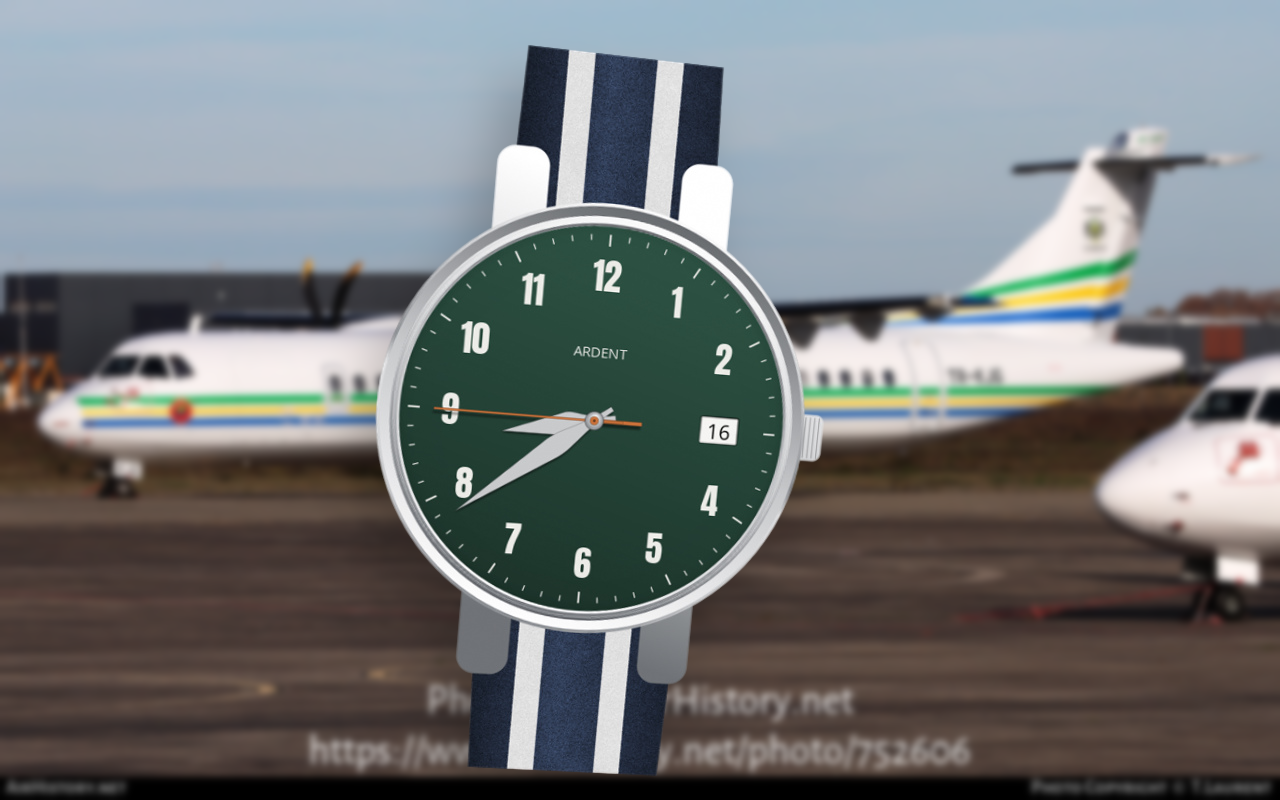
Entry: 8 h 38 min 45 s
